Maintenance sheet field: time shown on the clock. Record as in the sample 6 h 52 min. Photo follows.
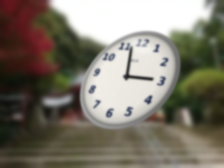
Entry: 2 h 57 min
